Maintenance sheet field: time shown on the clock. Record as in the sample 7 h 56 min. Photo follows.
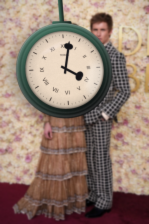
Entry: 4 h 02 min
